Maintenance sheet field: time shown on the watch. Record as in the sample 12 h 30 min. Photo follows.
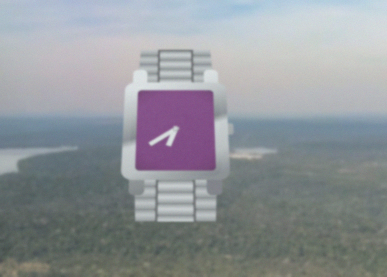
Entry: 6 h 39 min
